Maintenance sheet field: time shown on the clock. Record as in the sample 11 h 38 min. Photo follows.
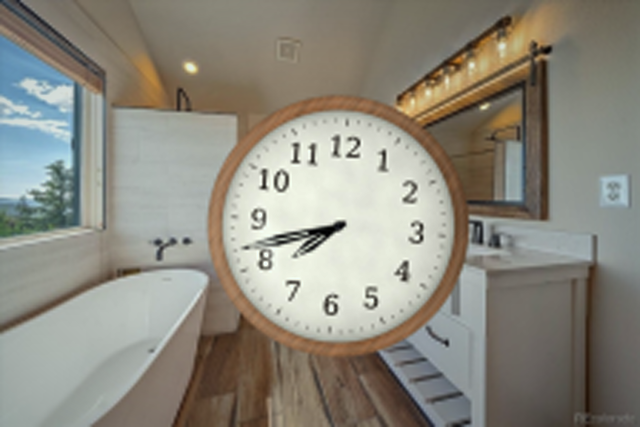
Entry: 7 h 42 min
